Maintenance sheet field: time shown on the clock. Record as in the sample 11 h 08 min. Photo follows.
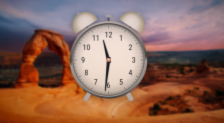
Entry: 11 h 31 min
